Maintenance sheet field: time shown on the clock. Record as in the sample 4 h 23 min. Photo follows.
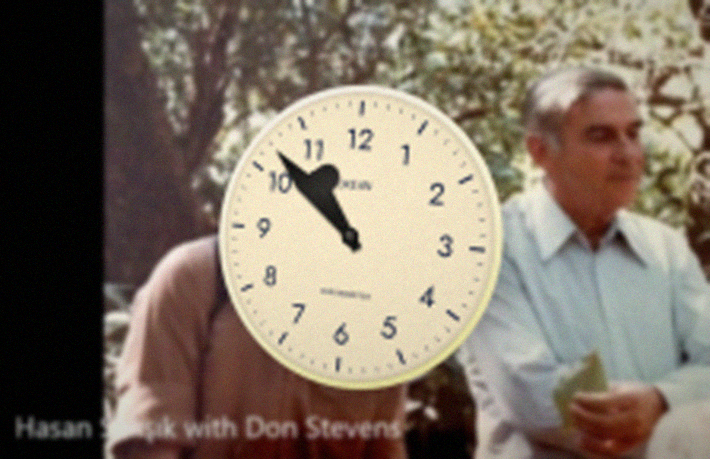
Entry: 10 h 52 min
